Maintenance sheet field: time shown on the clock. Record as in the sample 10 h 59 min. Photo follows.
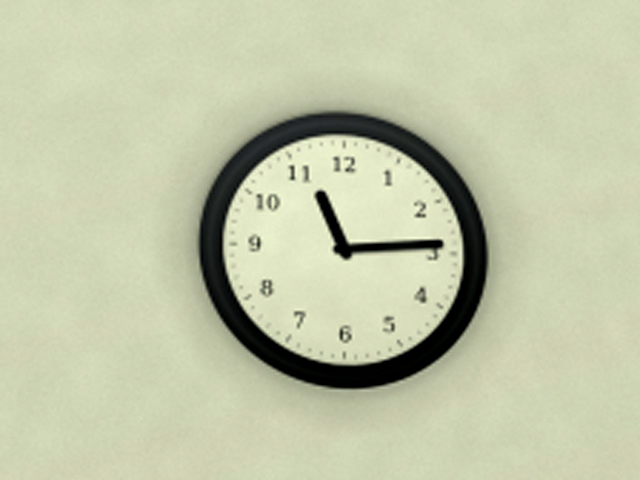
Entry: 11 h 14 min
